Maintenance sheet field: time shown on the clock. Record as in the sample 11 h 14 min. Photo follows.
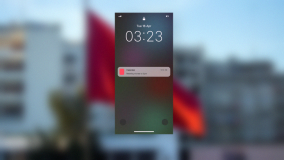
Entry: 3 h 23 min
